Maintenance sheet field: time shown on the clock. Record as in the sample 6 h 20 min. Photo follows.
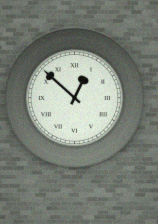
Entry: 12 h 52 min
